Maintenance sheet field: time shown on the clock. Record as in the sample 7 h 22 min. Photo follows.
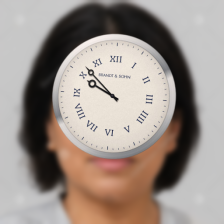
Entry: 9 h 52 min
